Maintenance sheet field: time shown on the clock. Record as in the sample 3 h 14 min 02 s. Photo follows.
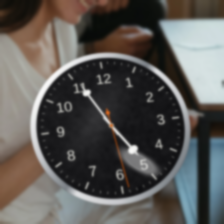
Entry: 4 h 55 min 29 s
